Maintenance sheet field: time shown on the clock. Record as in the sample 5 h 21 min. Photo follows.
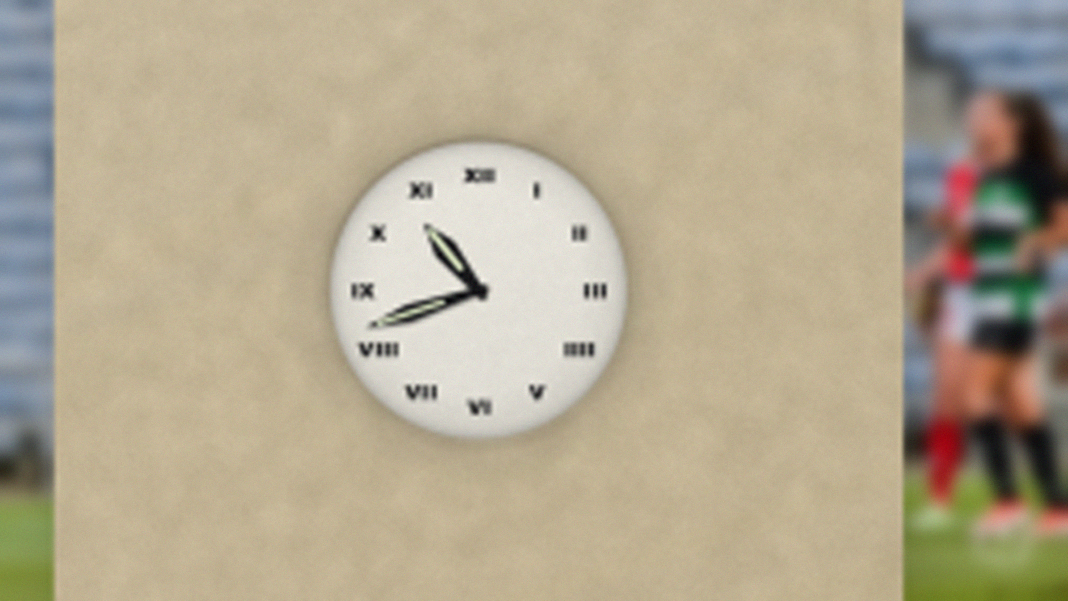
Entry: 10 h 42 min
